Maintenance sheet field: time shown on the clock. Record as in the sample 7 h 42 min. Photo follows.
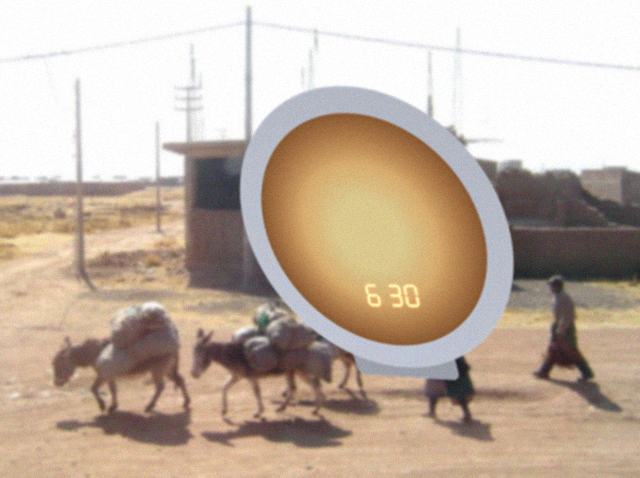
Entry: 6 h 30 min
